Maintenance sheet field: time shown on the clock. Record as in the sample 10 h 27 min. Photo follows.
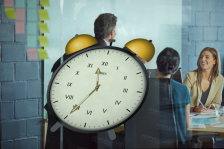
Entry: 11 h 35 min
